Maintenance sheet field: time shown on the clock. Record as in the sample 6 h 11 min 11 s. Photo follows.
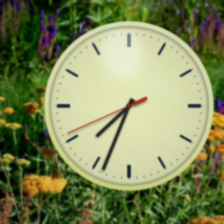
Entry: 7 h 33 min 41 s
